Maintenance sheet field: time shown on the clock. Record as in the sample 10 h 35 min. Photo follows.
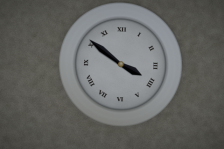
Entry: 3 h 51 min
